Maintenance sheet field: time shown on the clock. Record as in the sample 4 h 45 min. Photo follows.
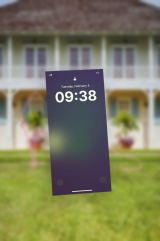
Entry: 9 h 38 min
